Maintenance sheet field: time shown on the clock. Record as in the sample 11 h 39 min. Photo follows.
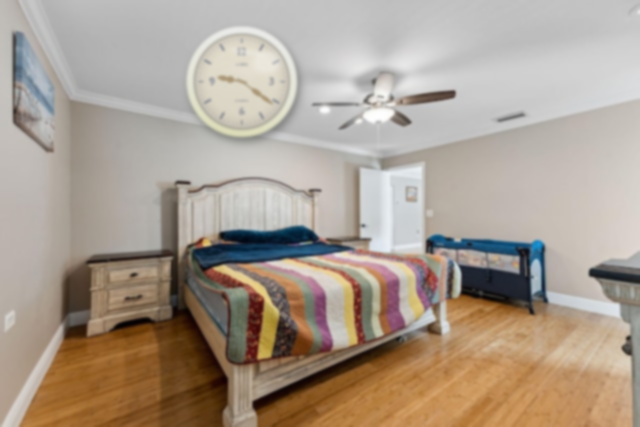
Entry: 9 h 21 min
